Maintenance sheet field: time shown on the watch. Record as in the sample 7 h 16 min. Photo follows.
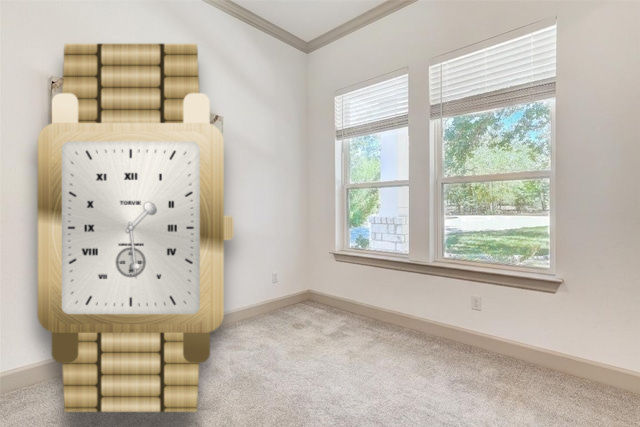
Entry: 1 h 29 min
